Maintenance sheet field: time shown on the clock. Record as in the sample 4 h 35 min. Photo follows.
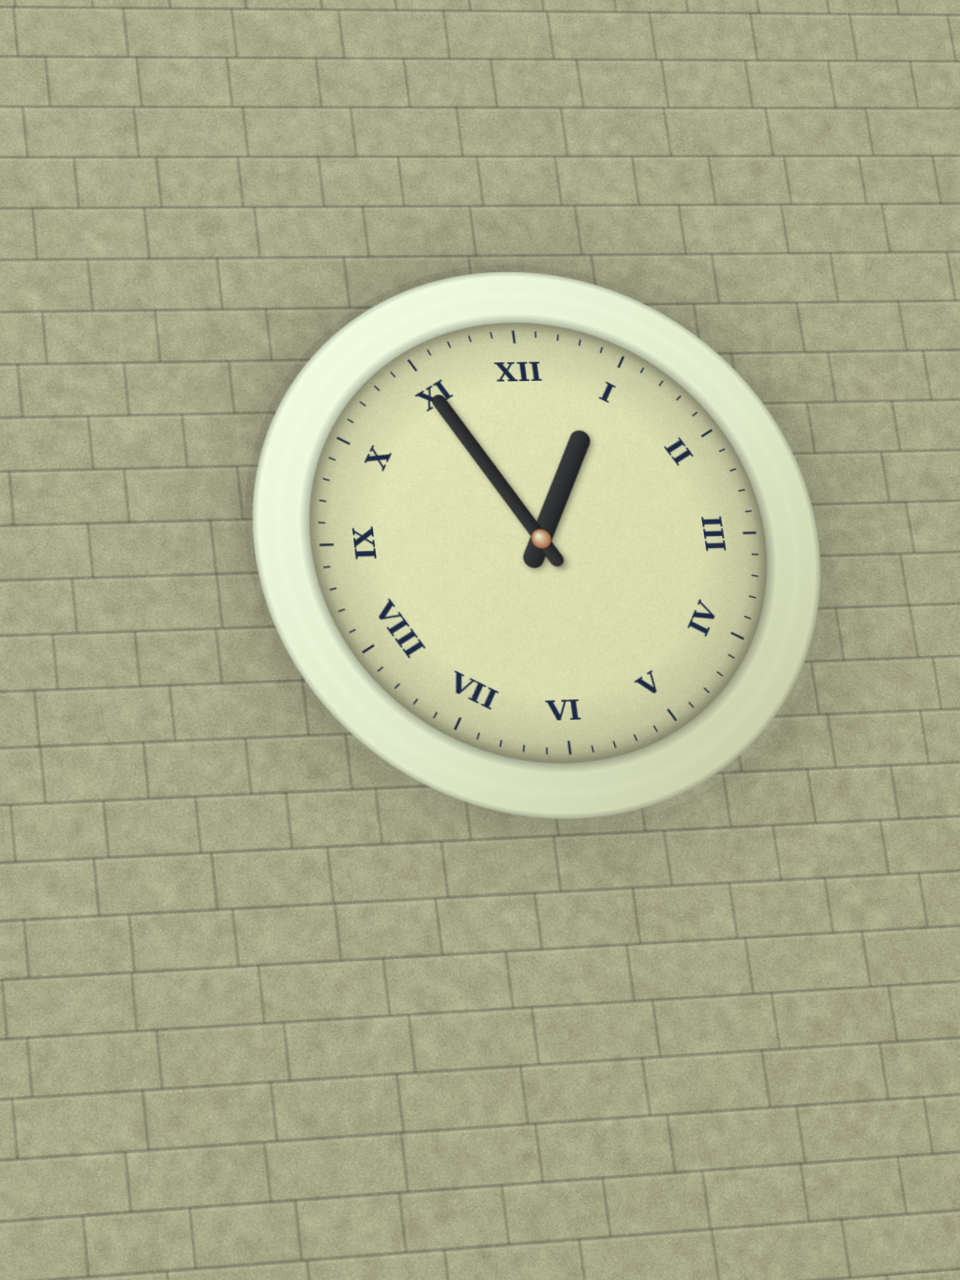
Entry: 12 h 55 min
